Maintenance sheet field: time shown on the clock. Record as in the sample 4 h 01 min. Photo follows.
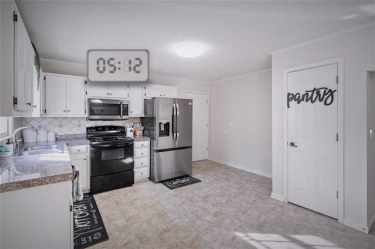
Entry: 5 h 12 min
